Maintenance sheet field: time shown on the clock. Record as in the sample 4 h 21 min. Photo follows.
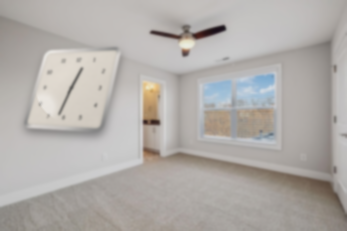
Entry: 12 h 32 min
